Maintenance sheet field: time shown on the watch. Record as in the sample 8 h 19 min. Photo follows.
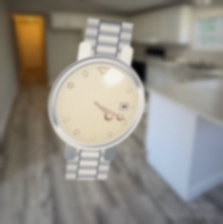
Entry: 4 h 19 min
